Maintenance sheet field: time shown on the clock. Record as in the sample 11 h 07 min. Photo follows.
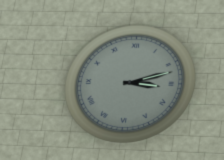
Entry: 3 h 12 min
